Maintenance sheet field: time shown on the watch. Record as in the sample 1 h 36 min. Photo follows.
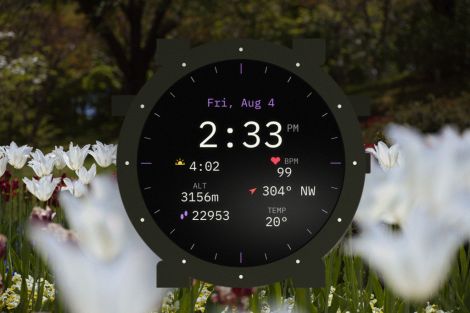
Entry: 2 h 33 min
